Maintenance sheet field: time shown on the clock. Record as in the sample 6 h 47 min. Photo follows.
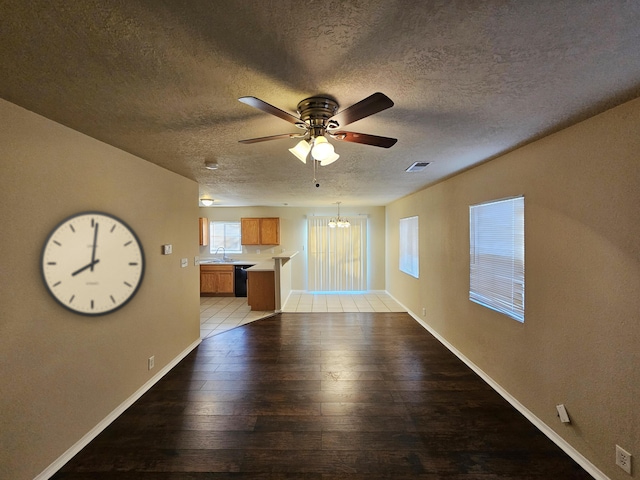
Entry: 8 h 01 min
